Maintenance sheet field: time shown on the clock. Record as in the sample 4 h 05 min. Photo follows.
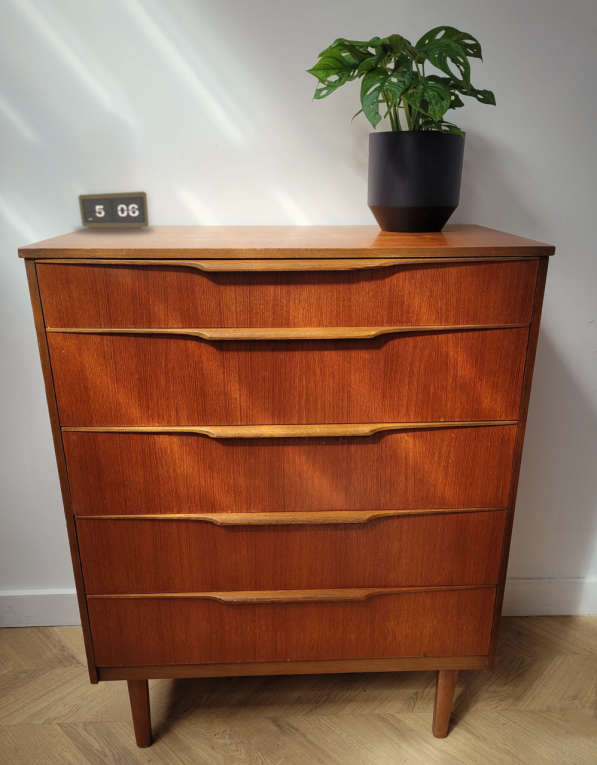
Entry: 5 h 06 min
